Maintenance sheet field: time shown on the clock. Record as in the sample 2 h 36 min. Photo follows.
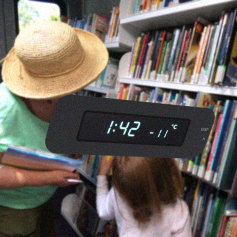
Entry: 1 h 42 min
